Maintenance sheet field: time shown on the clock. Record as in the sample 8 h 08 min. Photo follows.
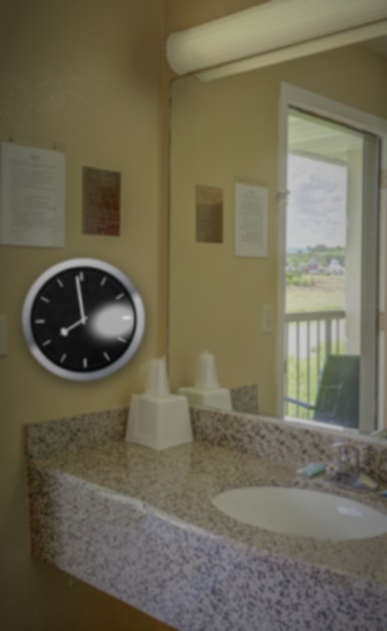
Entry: 7 h 59 min
